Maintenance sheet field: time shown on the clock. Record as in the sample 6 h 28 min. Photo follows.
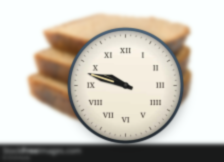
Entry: 9 h 48 min
